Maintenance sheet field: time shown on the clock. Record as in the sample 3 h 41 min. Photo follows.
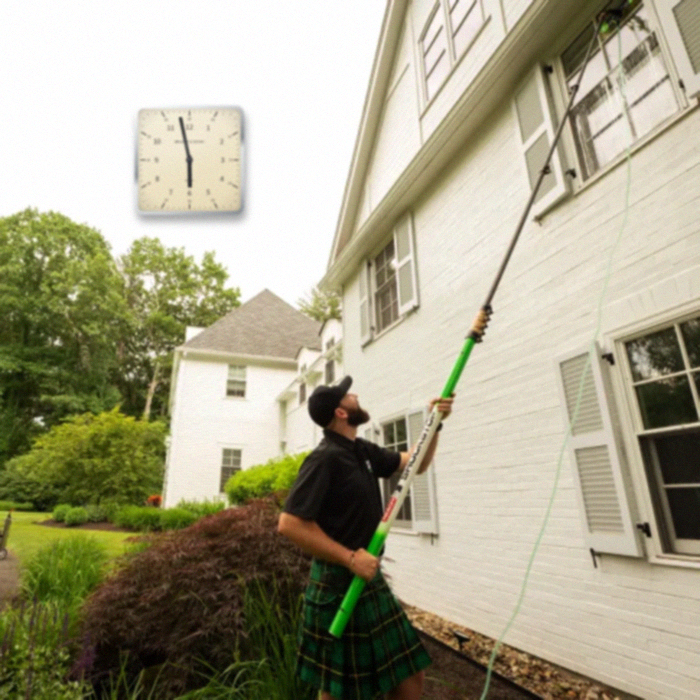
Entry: 5 h 58 min
